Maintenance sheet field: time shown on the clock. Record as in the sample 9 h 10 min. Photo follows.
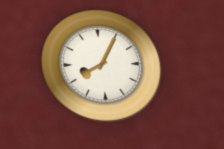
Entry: 8 h 05 min
